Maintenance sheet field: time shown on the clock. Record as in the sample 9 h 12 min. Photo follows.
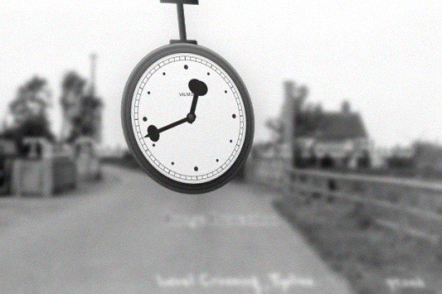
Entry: 12 h 42 min
